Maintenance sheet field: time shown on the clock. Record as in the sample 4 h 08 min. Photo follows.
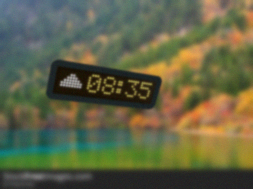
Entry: 8 h 35 min
